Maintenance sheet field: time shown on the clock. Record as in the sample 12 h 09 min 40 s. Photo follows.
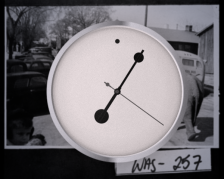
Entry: 7 h 05 min 21 s
